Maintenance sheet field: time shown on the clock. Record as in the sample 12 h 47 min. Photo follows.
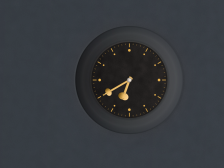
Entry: 6 h 40 min
